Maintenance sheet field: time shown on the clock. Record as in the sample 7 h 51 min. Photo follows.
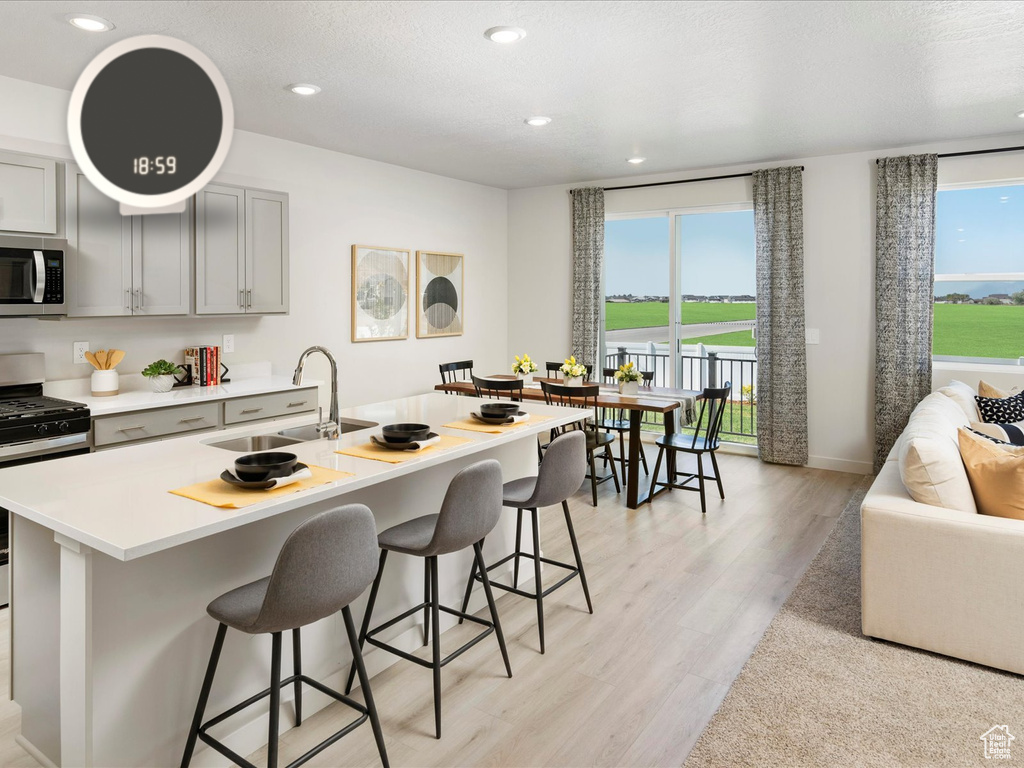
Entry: 18 h 59 min
